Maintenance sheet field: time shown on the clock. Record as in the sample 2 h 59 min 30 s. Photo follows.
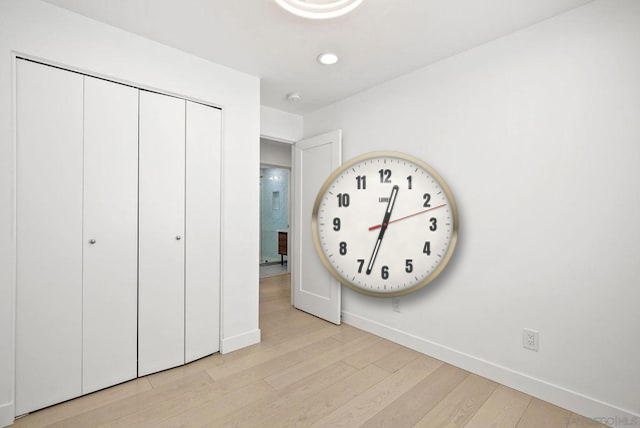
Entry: 12 h 33 min 12 s
